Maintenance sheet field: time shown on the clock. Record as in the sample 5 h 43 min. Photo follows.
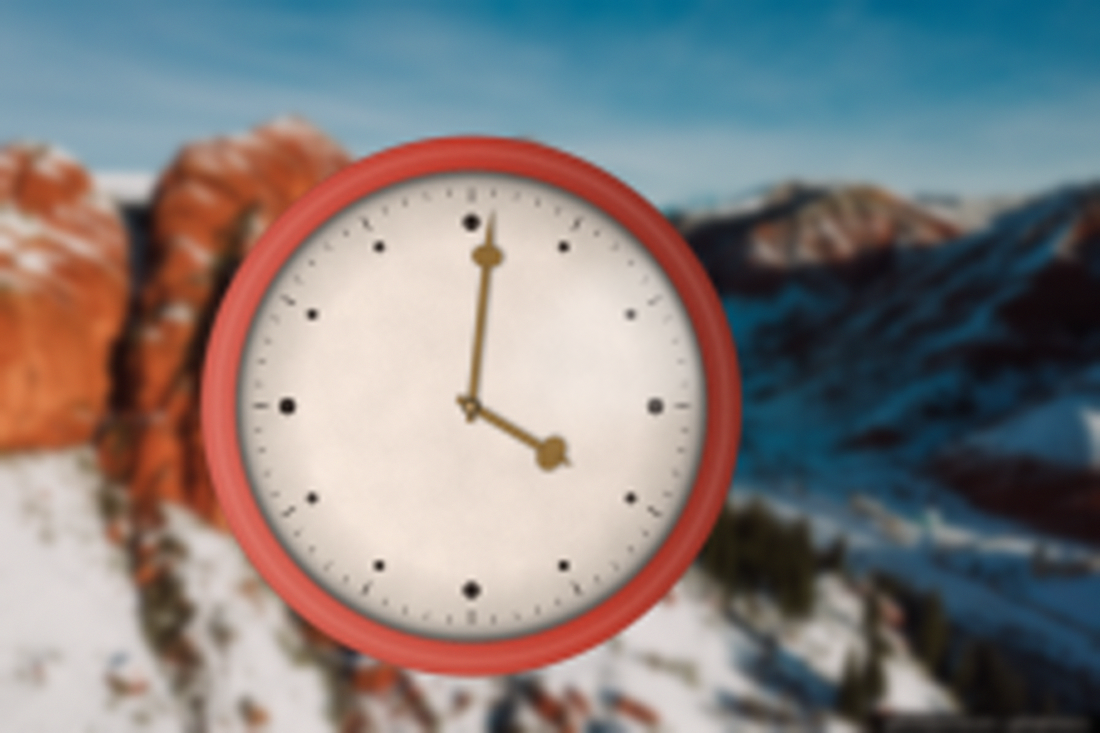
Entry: 4 h 01 min
